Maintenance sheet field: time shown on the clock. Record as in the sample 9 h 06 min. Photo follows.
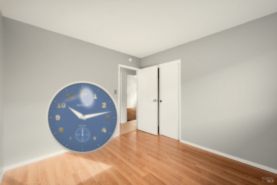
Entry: 10 h 13 min
